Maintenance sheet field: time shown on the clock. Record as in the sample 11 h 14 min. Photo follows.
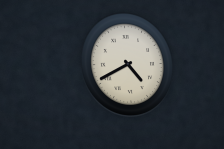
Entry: 4 h 41 min
